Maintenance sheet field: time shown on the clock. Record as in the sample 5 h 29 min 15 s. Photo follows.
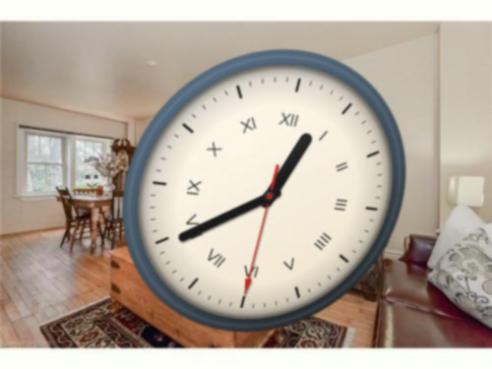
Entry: 12 h 39 min 30 s
